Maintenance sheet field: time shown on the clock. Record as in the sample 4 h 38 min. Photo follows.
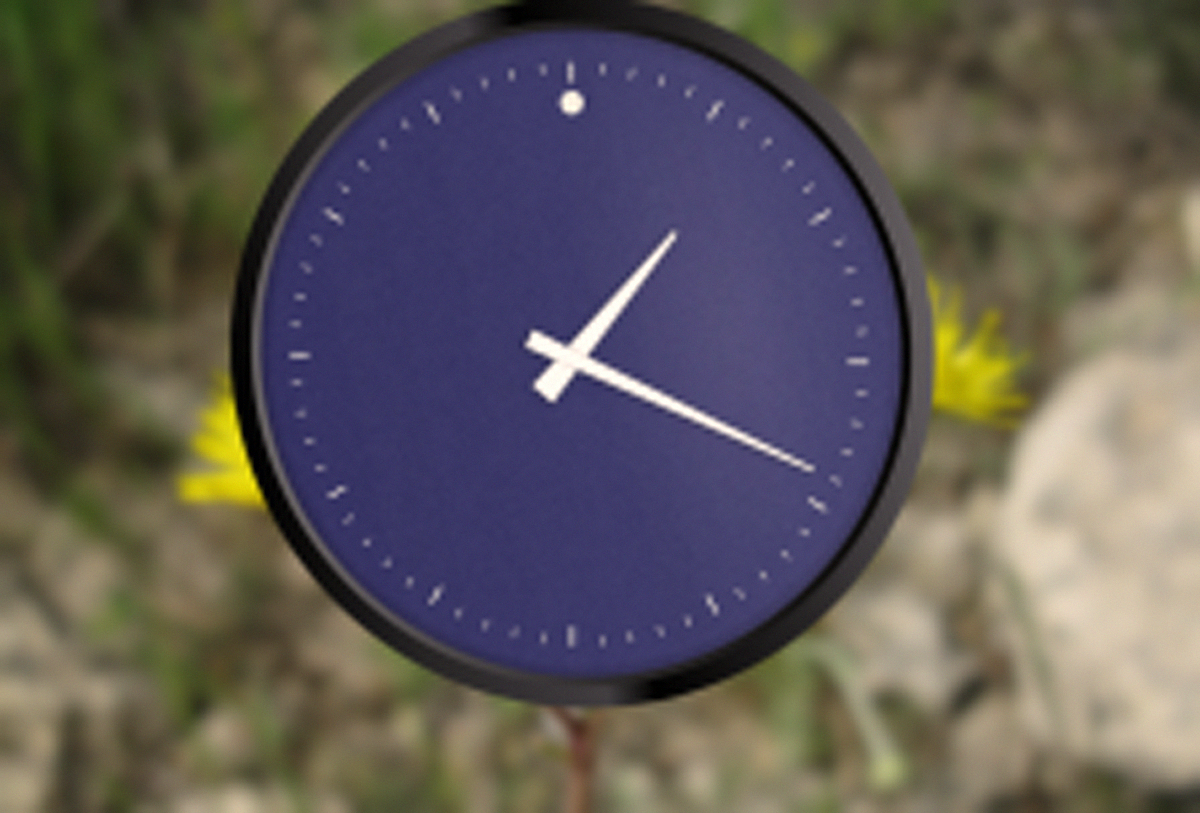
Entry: 1 h 19 min
